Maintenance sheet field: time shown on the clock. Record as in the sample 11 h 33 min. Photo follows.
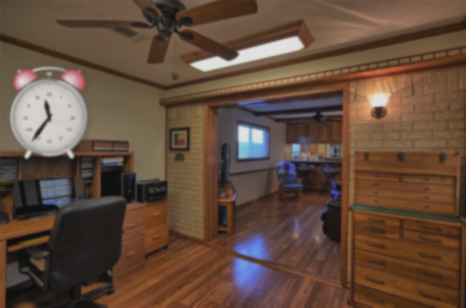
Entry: 11 h 36 min
